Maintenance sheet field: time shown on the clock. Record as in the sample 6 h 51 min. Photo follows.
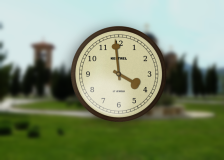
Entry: 3 h 59 min
